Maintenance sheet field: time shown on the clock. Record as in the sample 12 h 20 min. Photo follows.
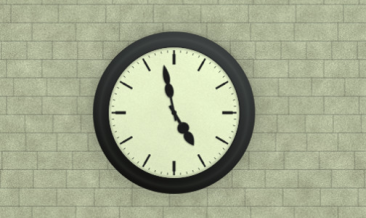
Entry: 4 h 58 min
